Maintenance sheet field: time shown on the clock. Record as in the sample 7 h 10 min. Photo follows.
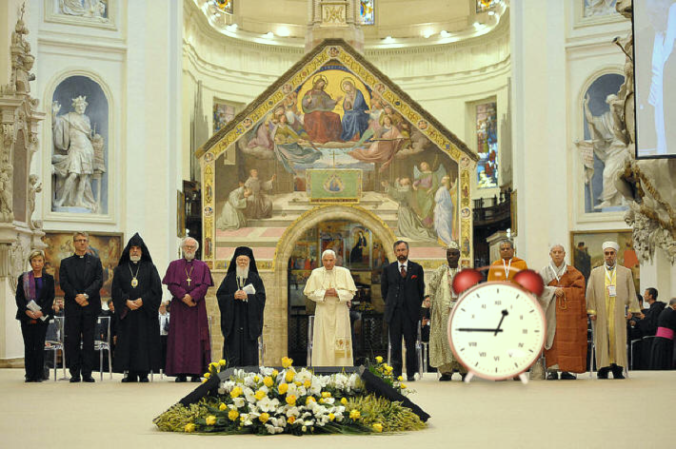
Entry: 12 h 45 min
